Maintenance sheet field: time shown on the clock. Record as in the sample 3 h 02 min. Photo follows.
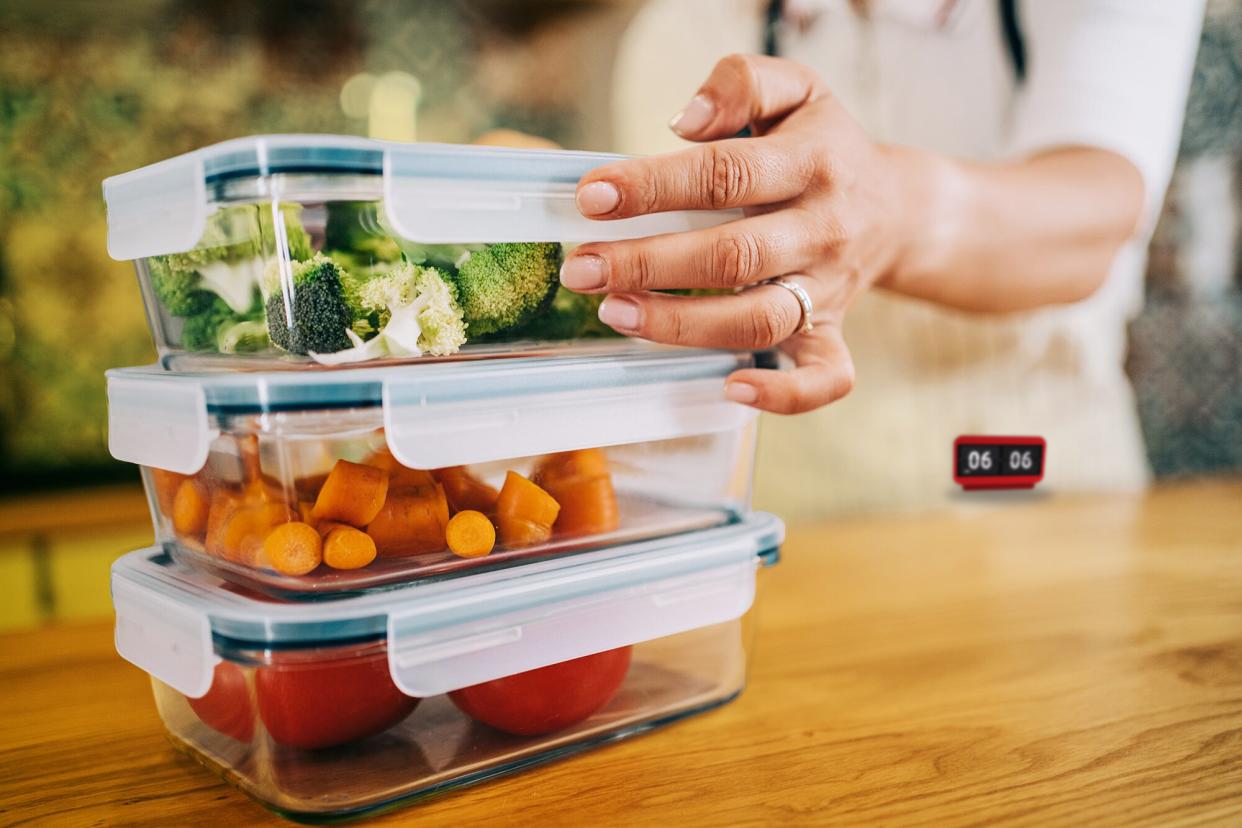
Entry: 6 h 06 min
